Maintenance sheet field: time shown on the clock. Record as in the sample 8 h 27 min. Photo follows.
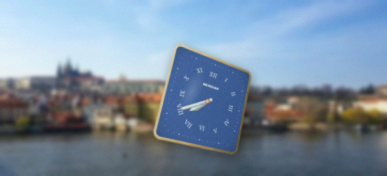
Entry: 7 h 40 min
